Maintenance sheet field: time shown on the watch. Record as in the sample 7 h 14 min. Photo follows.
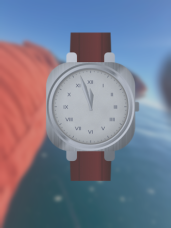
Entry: 11 h 57 min
